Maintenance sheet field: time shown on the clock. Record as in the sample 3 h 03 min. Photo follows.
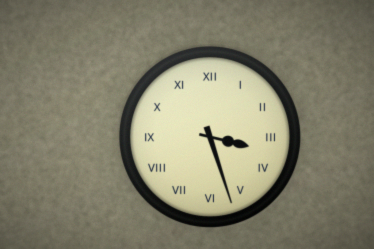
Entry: 3 h 27 min
